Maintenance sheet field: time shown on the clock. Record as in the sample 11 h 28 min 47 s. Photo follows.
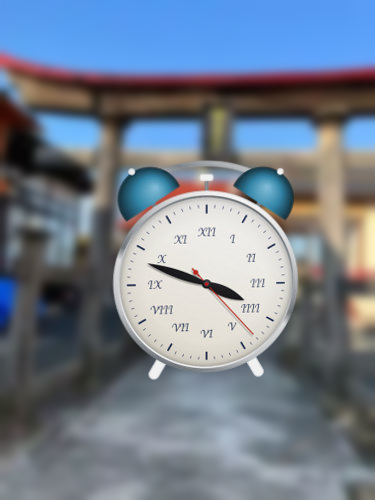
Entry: 3 h 48 min 23 s
